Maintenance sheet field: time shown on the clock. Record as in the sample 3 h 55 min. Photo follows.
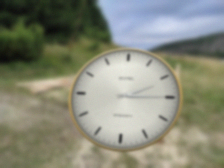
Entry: 2 h 15 min
